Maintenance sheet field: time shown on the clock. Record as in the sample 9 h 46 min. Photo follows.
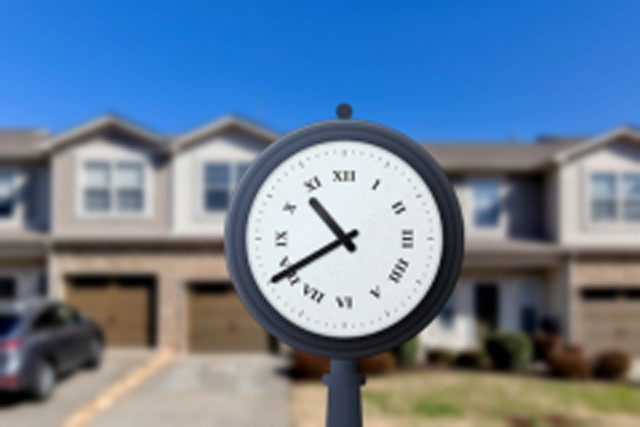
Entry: 10 h 40 min
